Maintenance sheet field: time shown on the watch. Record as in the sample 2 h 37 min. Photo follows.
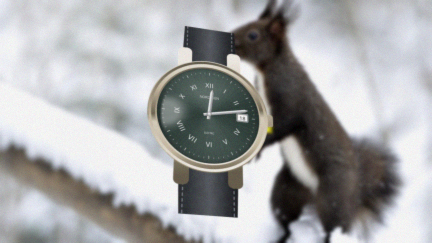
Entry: 12 h 13 min
